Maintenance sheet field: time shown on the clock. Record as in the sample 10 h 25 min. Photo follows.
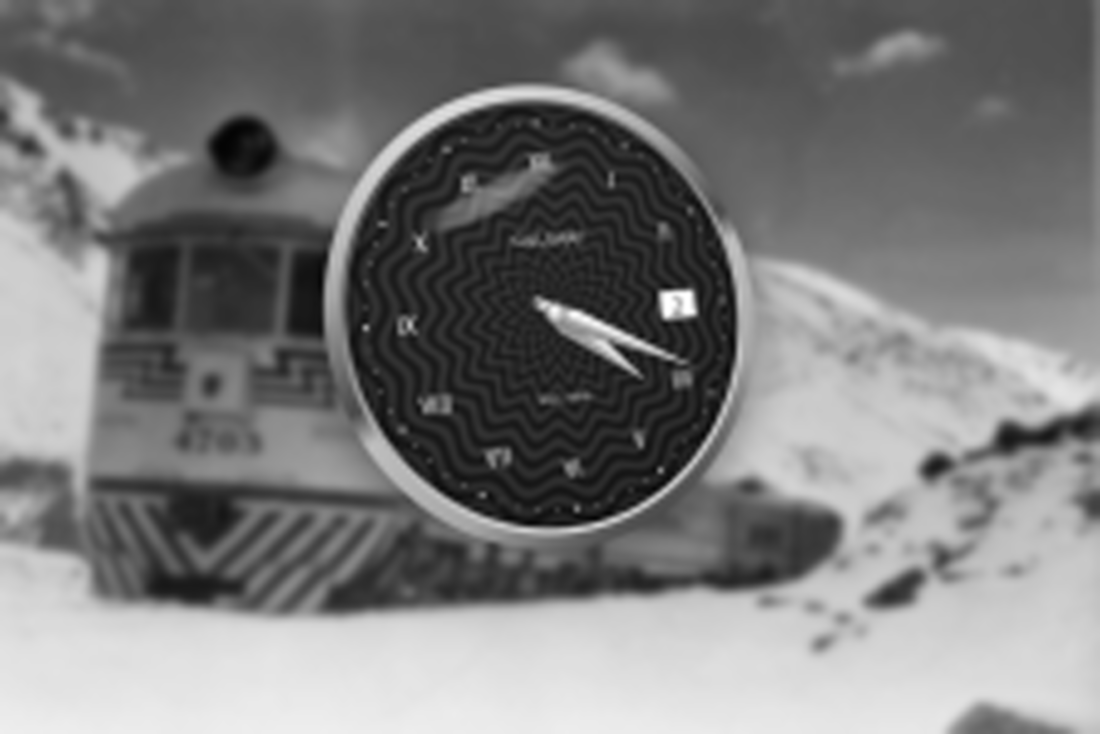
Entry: 4 h 19 min
